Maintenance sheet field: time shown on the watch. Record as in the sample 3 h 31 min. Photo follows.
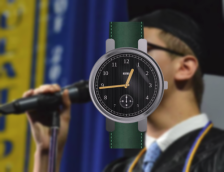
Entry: 12 h 44 min
